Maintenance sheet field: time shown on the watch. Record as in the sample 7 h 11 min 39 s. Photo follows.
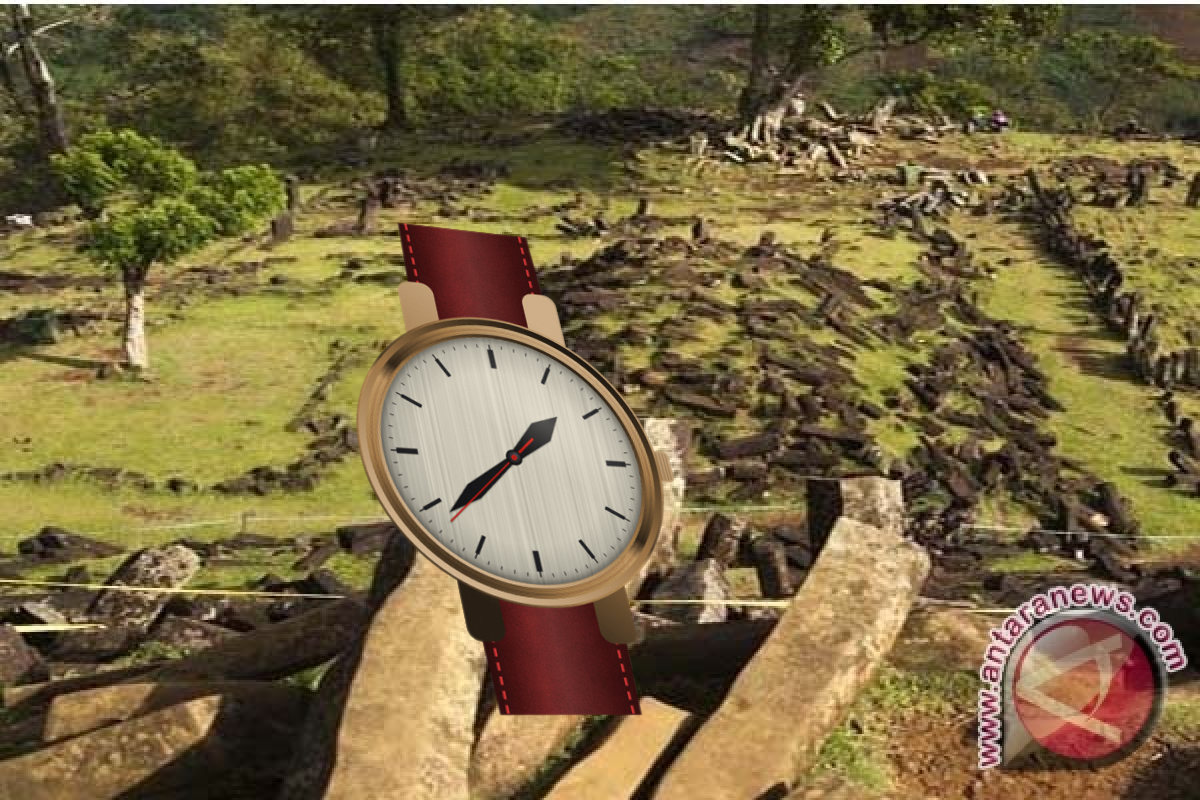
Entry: 1 h 38 min 38 s
